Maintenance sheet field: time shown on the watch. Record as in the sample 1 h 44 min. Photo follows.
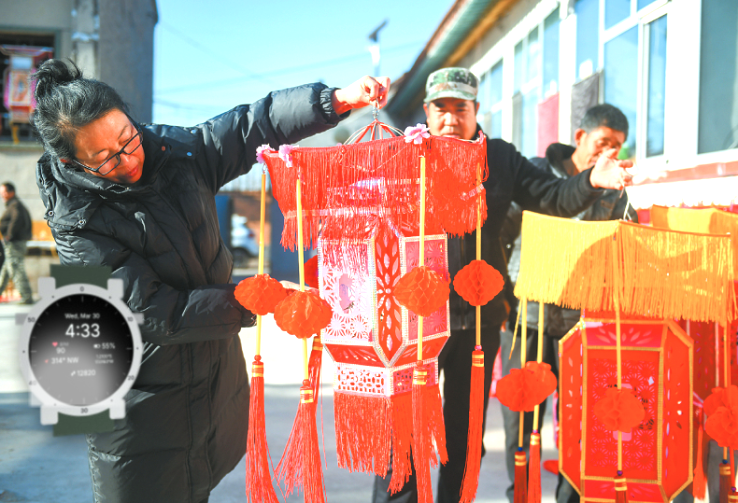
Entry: 4 h 33 min
